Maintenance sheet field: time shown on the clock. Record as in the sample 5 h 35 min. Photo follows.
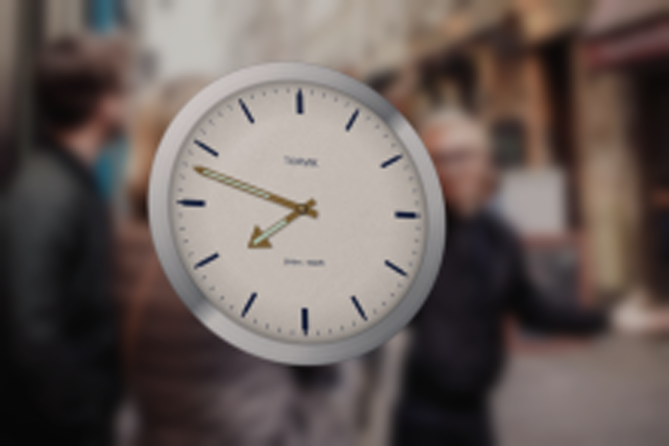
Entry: 7 h 48 min
